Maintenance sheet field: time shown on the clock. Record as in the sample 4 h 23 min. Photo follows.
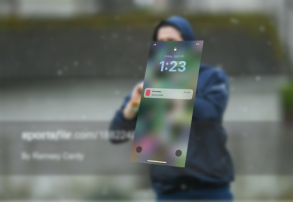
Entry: 1 h 23 min
